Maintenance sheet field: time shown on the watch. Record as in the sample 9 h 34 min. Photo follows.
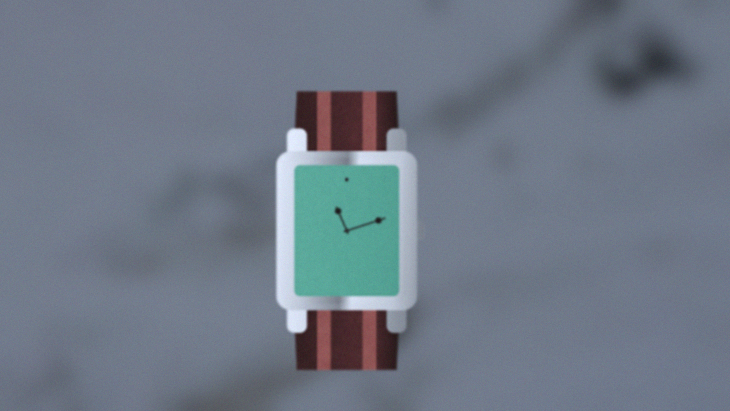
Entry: 11 h 12 min
